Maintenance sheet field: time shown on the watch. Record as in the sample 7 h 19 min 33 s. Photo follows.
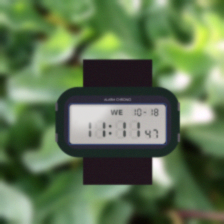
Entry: 11 h 11 min 47 s
